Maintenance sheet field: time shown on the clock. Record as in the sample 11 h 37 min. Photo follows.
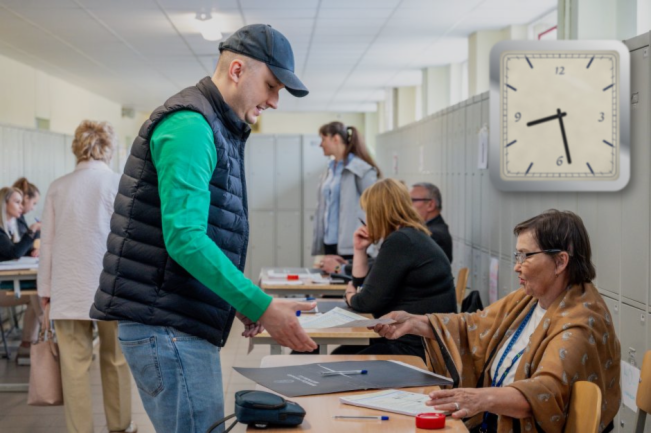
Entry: 8 h 28 min
